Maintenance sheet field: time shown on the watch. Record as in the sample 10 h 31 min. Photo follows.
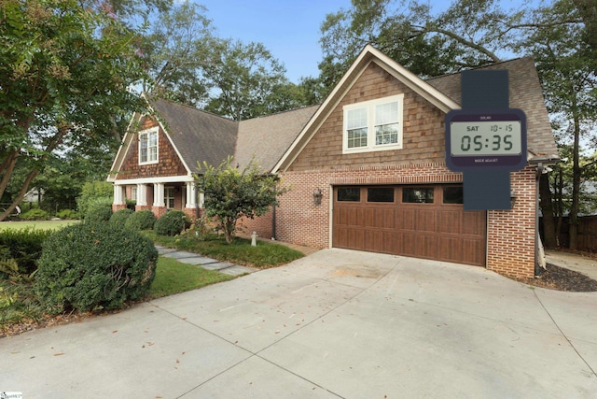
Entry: 5 h 35 min
